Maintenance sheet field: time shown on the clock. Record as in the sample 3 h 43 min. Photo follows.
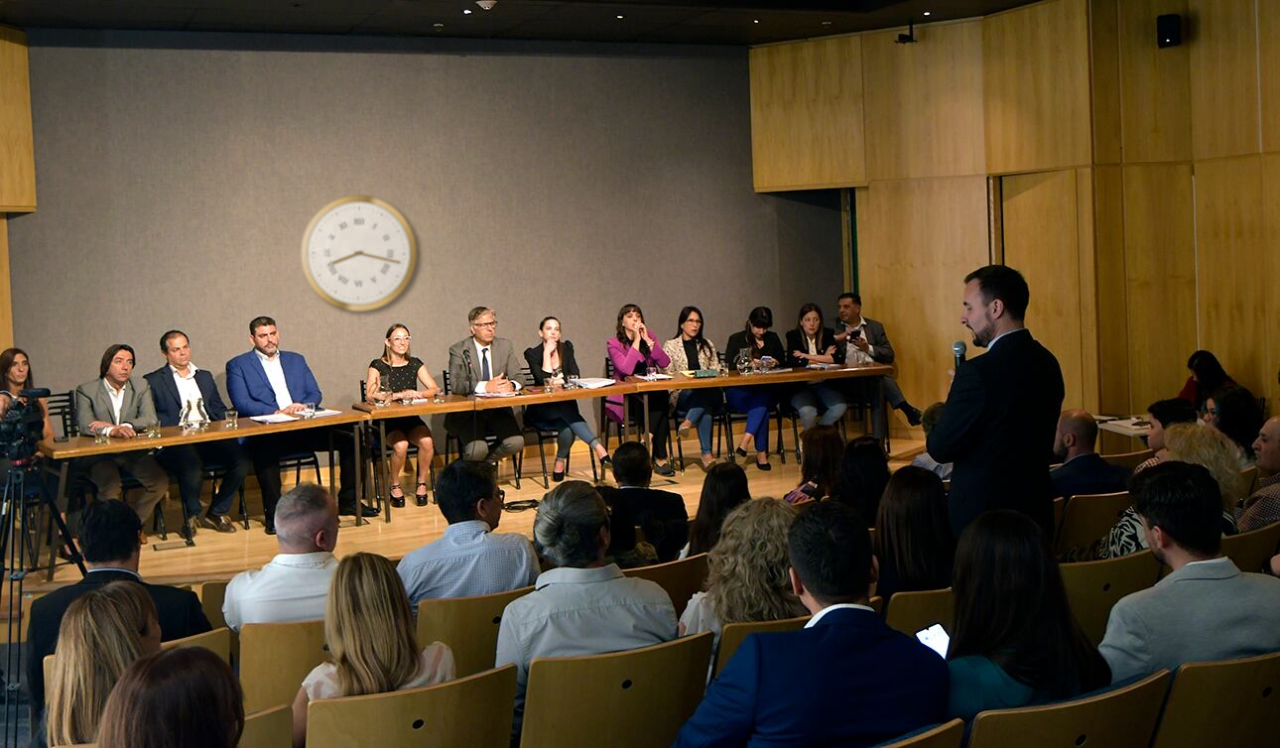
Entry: 8 h 17 min
